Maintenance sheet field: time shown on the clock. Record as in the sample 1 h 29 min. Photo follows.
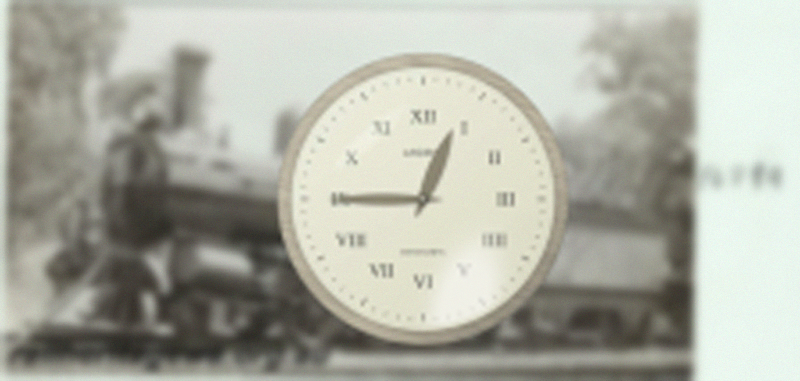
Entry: 12 h 45 min
